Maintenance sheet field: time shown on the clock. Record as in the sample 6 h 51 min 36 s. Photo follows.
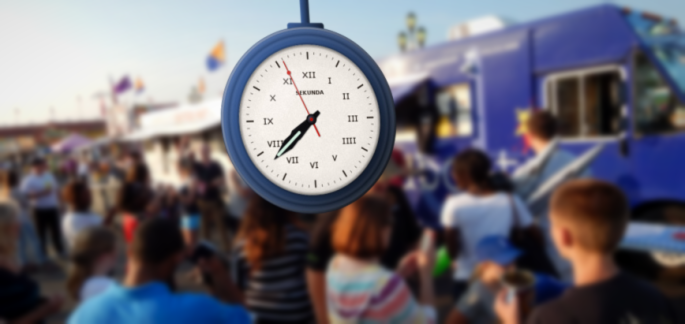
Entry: 7 h 37 min 56 s
